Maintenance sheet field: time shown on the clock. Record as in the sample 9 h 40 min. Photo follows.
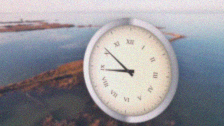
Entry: 8 h 51 min
